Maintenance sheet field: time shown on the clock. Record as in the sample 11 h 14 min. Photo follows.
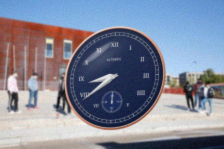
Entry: 8 h 39 min
